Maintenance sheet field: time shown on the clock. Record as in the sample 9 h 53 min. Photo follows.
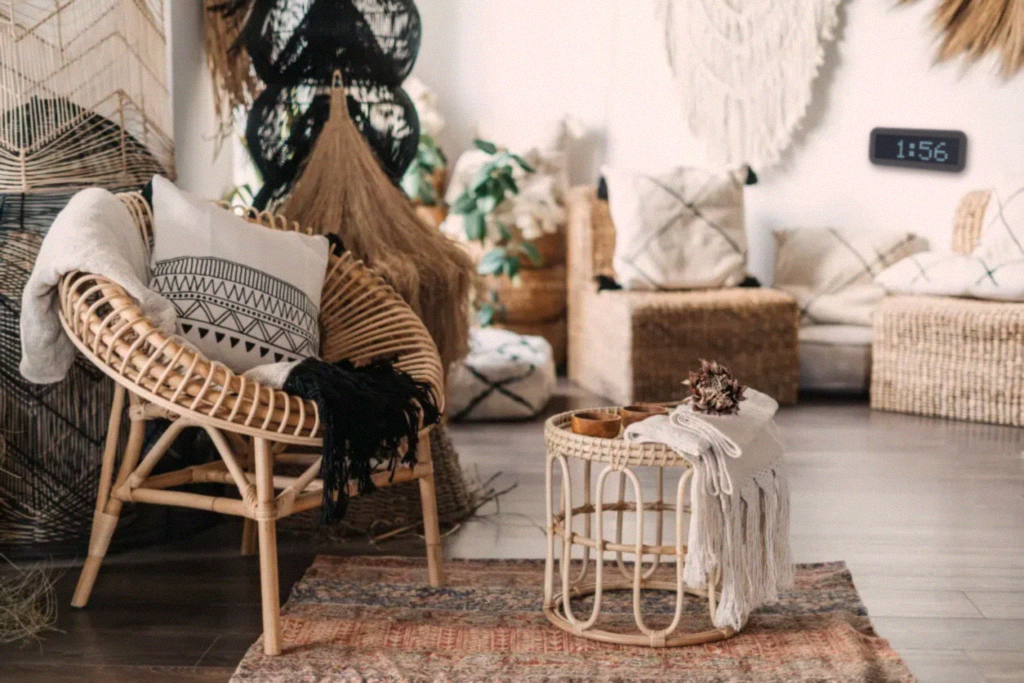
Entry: 1 h 56 min
